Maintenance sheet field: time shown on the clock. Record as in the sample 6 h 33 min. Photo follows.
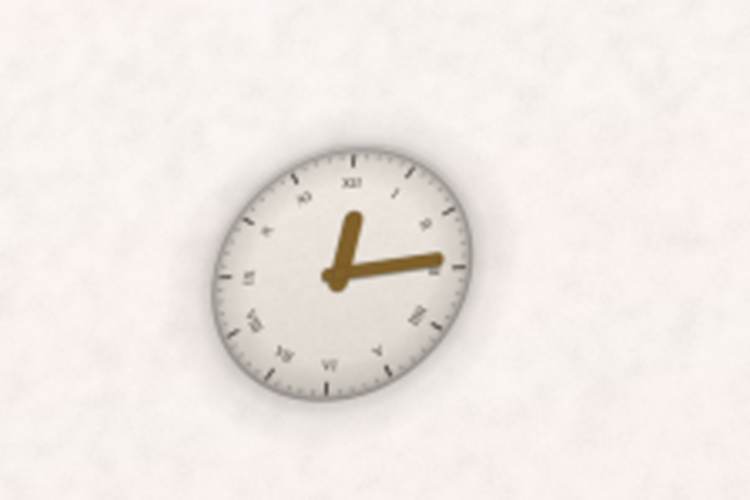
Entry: 12 h 14 min
